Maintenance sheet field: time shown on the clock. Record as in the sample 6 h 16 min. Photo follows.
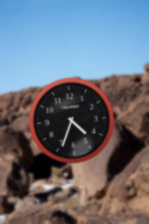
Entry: 4 h 34 min
